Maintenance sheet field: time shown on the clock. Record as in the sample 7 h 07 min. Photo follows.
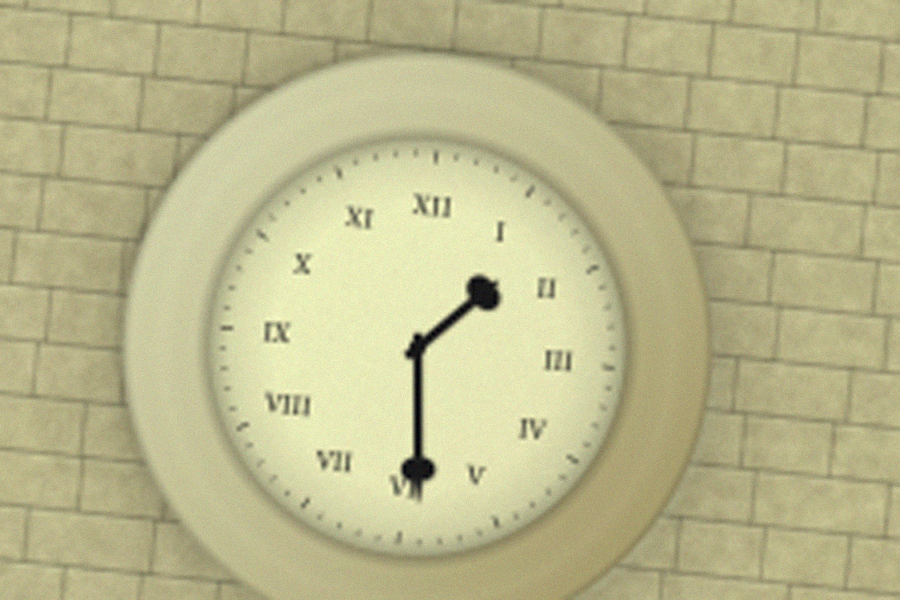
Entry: 1 h 29 min
